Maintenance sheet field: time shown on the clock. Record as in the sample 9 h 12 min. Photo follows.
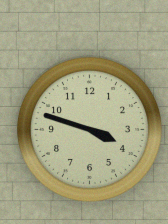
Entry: 3 h 48 min
